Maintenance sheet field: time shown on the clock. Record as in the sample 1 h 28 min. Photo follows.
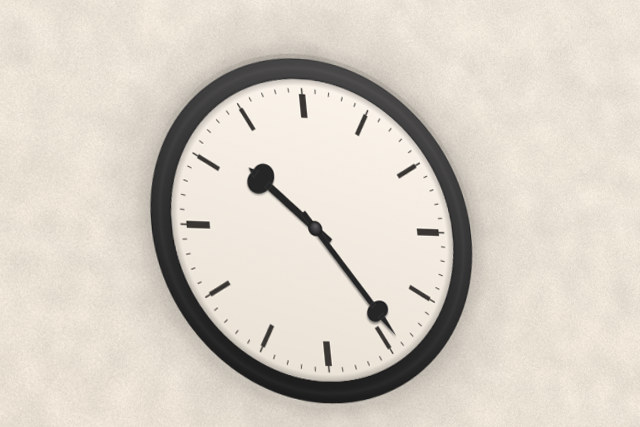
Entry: 10 h 24 min
